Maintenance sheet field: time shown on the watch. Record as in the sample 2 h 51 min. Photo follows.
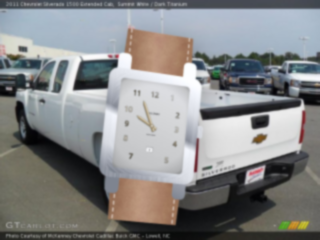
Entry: 9 h 56 min
